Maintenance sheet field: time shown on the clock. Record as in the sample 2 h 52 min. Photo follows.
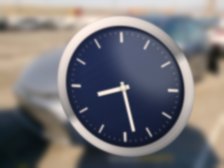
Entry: 8 h 28 min
